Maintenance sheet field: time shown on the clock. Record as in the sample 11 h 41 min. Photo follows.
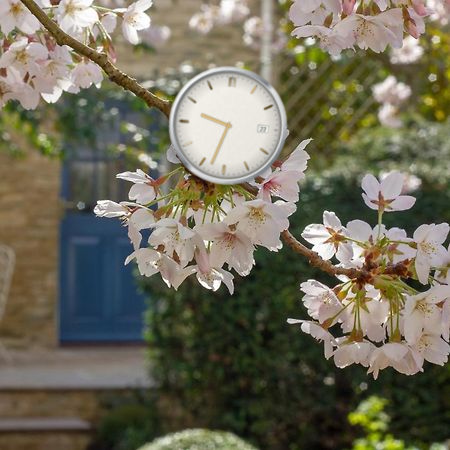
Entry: 9 h 33 min
